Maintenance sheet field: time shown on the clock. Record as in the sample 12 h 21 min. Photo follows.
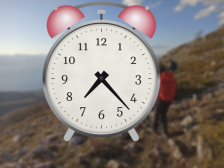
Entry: 7 h 23 min
